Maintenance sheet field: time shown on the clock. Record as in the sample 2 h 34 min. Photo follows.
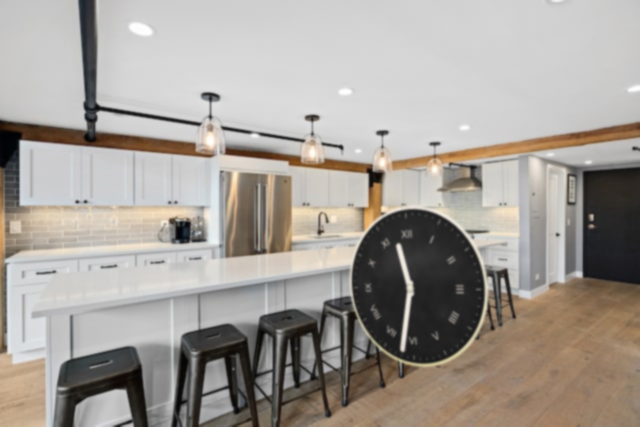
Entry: 11 h 32 min
